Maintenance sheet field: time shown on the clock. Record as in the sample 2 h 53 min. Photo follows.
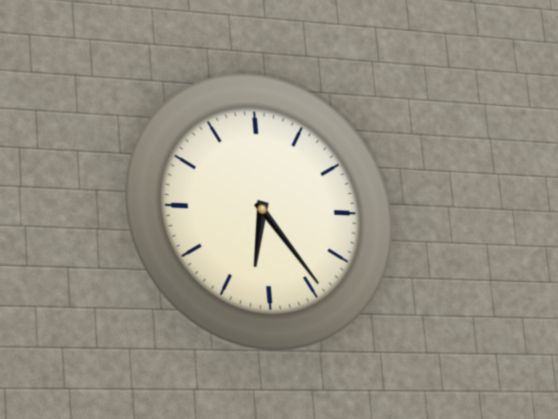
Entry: 6 h 24 min
